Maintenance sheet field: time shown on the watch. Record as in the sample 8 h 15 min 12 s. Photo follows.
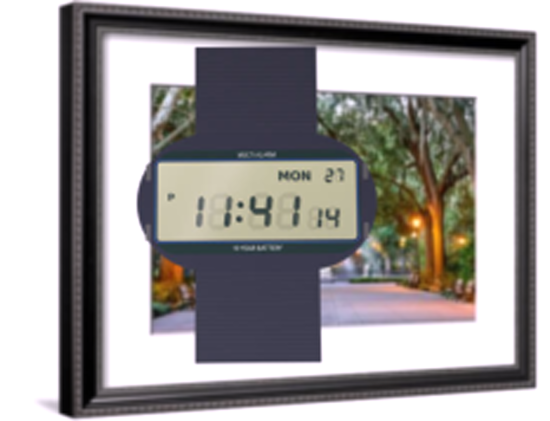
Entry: 11 h 41 min 14 s
